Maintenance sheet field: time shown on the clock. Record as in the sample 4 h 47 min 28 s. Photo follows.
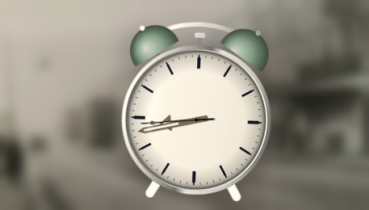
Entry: 8 h 42 min 44 s
